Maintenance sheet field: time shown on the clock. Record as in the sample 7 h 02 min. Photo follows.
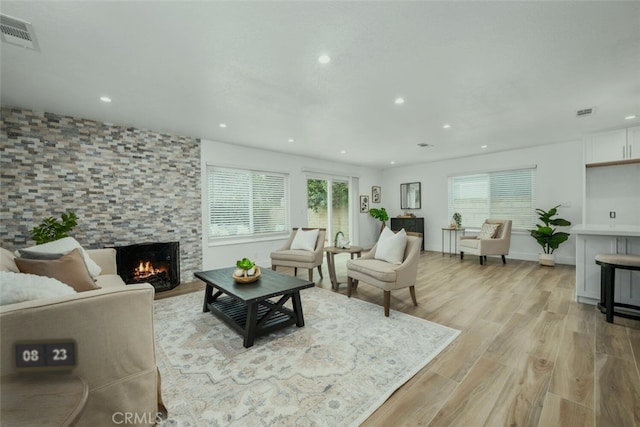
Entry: 8 h 23 min
